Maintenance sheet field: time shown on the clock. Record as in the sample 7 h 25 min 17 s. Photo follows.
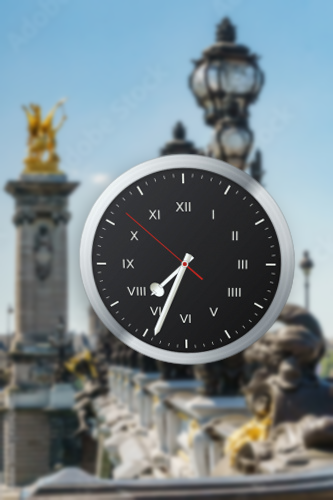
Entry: 7 h 33 min 52 s
